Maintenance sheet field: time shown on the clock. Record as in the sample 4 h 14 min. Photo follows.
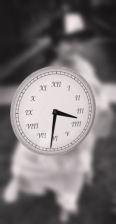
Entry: 3 h 31 min
